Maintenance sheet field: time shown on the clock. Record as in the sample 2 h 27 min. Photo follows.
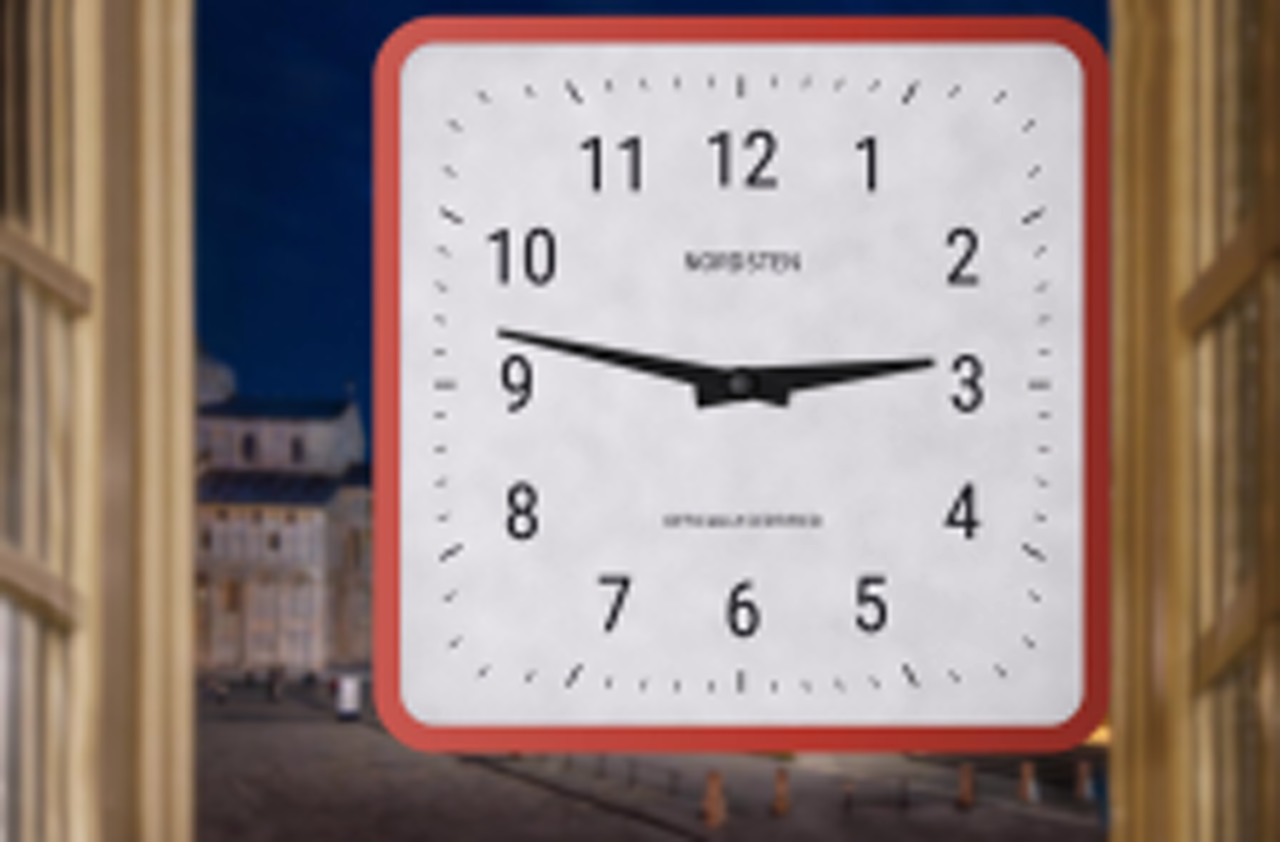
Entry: 2 h 47 min
